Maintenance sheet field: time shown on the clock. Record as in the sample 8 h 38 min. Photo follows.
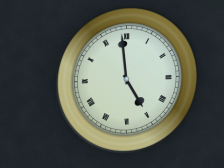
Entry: 4 h 59 min
